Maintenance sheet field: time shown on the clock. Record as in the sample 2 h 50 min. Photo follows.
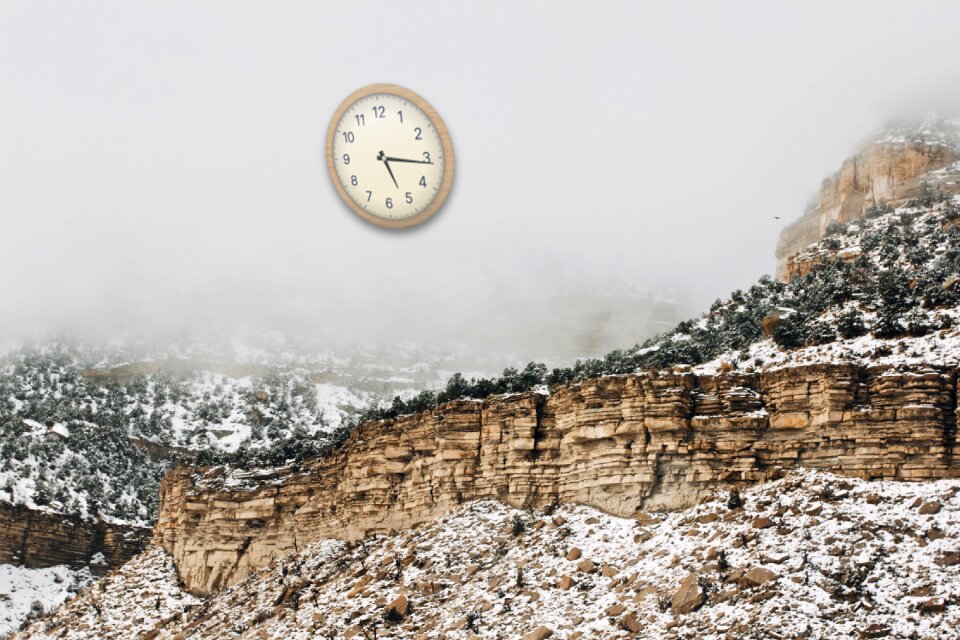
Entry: 5 h 16 min
